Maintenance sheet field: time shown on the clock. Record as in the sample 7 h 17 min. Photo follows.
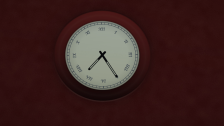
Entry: 7 h 25 min
